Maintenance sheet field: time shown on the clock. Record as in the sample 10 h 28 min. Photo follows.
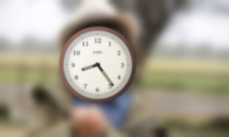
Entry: 8 h 24 min
